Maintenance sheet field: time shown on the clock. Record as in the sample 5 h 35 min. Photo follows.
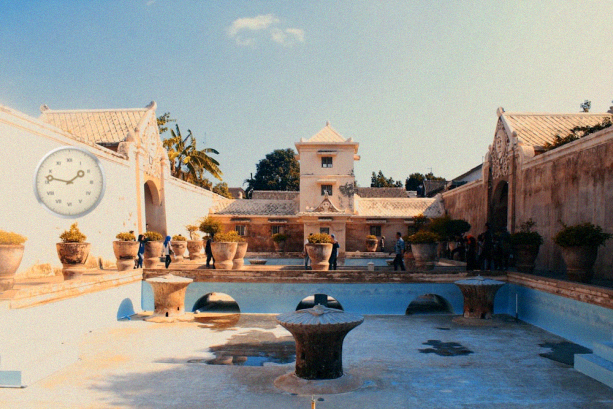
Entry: 1 h 47 min
